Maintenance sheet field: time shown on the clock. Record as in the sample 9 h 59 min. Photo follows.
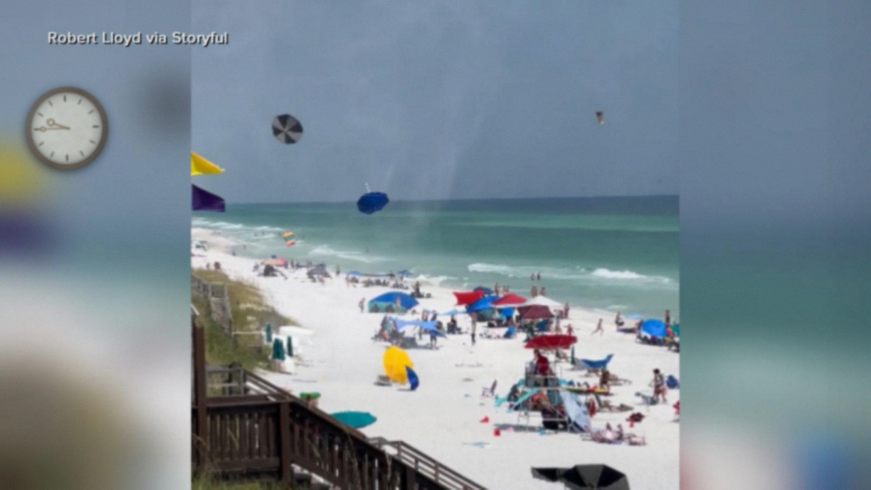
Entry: 9 h 45 min
